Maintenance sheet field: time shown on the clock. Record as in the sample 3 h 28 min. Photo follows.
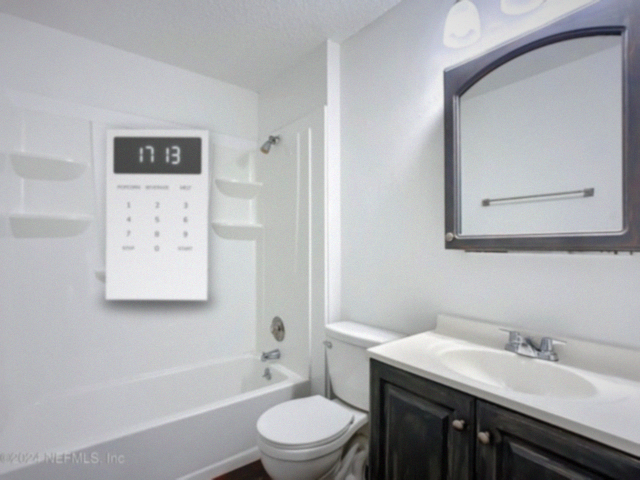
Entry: 17 h 13 min
